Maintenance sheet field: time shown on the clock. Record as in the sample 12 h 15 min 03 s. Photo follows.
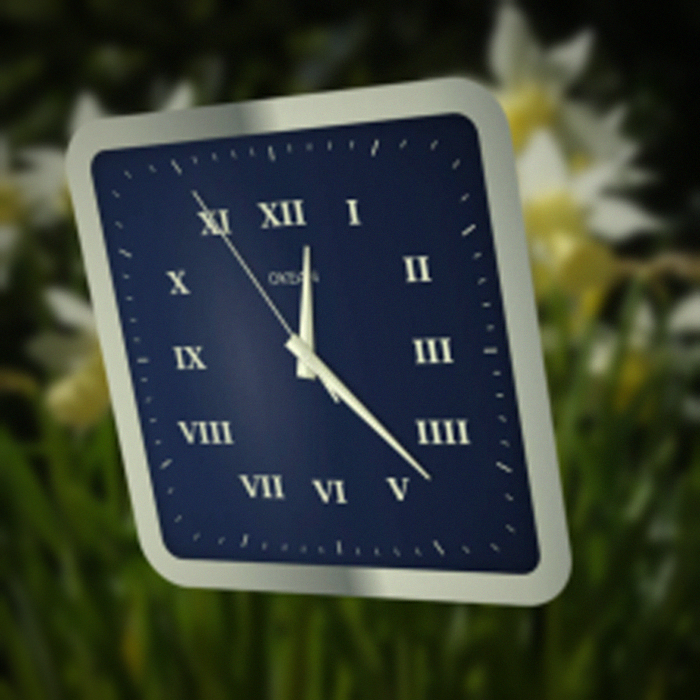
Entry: 12 h 22 min 55 s
